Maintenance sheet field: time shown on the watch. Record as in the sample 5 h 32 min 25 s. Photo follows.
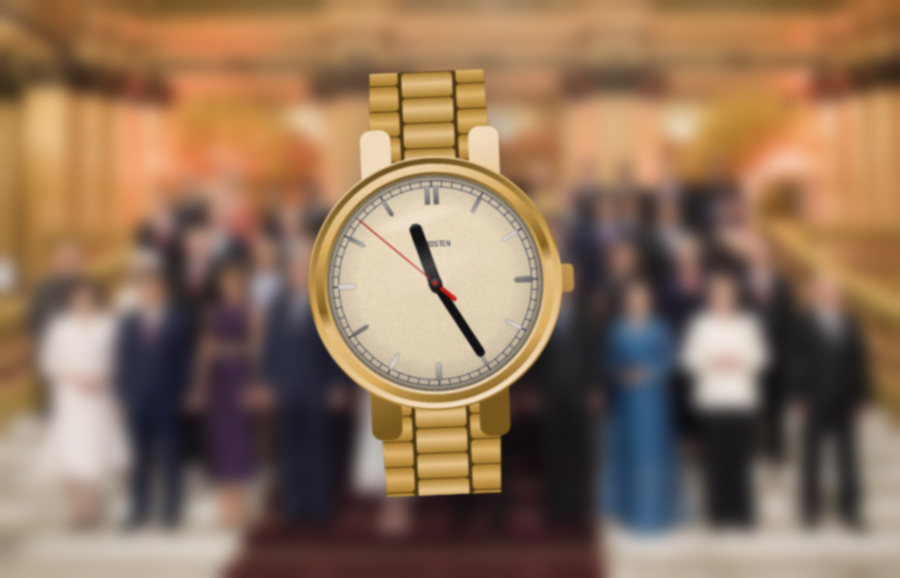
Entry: 11 h 24 min 52 s
